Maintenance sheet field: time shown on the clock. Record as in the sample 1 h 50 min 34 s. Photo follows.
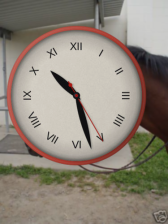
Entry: 10 h 27 min 25 s
